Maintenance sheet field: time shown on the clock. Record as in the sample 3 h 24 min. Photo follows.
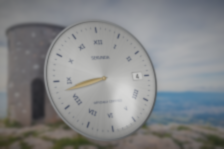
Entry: 8 h 43 min
